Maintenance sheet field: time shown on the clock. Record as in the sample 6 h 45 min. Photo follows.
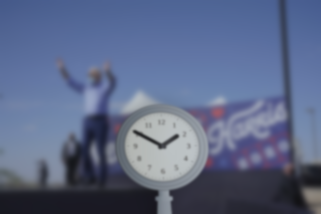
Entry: 1 h 50 min
